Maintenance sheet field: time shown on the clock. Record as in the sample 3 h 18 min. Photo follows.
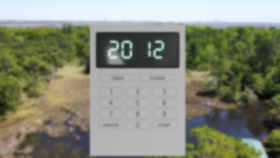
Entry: 20 h 12 min
